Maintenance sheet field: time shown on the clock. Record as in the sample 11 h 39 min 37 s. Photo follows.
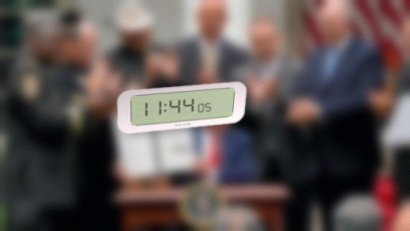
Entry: 11 h 44 min 05 s
